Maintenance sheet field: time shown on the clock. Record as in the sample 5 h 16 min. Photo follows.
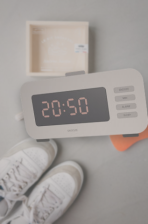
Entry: 20 h 50 min
